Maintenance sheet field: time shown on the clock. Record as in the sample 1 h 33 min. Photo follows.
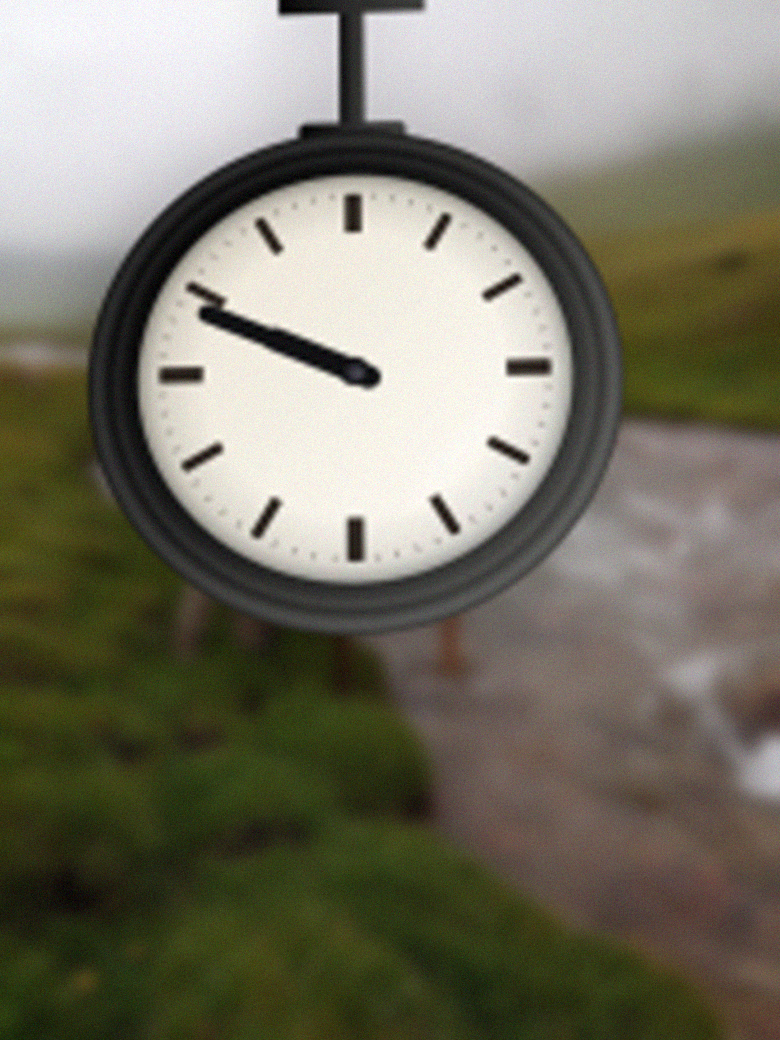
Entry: 9 h 49 min
